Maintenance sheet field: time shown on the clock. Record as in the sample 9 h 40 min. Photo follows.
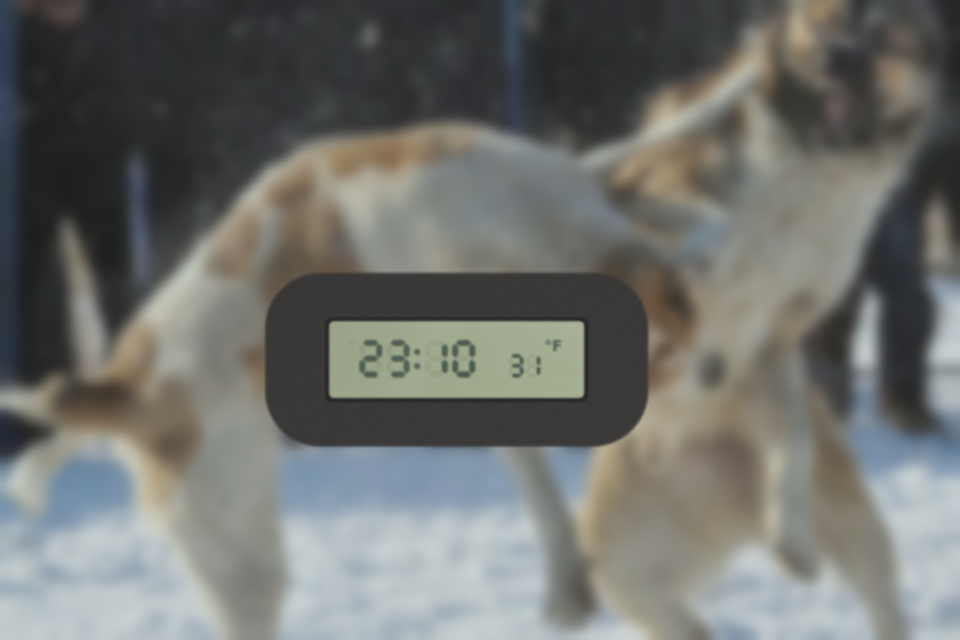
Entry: 23 h 10 min
